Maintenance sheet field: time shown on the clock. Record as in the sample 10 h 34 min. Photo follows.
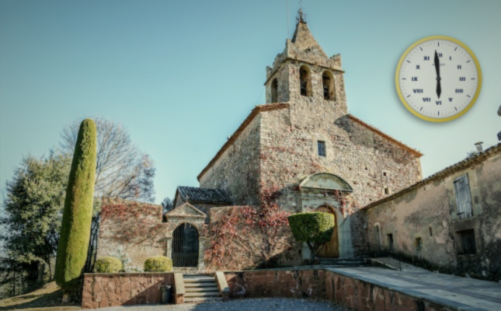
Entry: 5 h 59 min
